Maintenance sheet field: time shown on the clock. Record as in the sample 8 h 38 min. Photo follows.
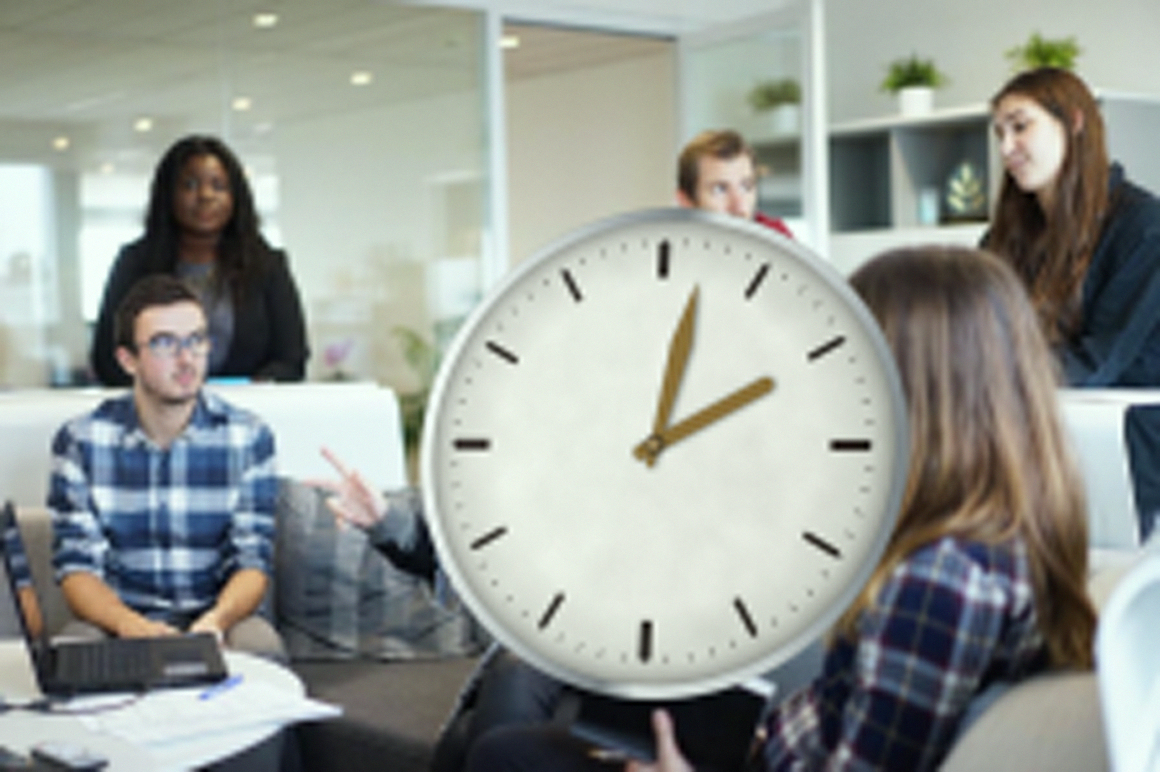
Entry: 2 h 02 min
